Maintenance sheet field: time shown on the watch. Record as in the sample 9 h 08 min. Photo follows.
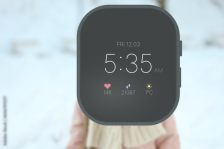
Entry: 5 h 35 min
